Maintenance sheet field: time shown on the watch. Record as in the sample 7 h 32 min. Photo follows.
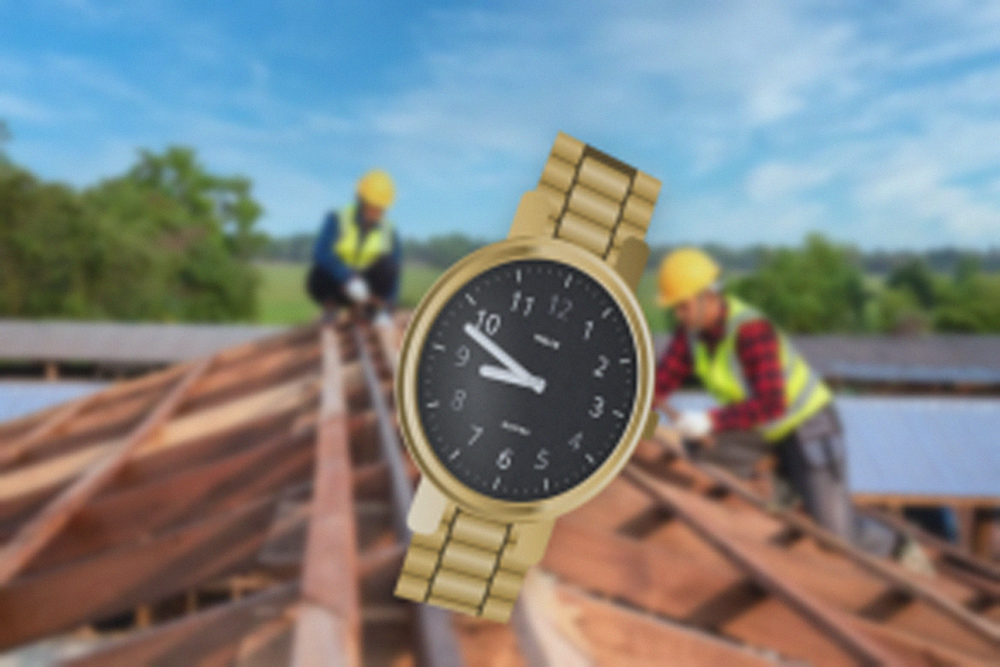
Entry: 8 h 48 min
